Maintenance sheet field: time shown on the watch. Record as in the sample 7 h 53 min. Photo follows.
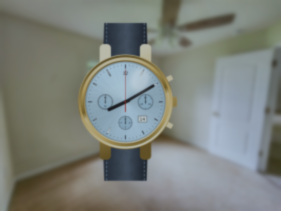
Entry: 8 h 10 min
